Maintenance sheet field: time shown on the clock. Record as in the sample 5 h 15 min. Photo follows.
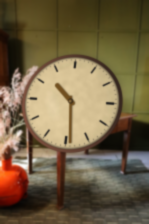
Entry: 10 h 29 min
